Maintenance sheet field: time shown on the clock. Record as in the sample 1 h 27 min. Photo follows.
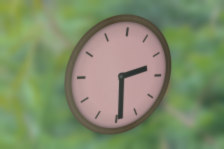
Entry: 2 h 29 min
